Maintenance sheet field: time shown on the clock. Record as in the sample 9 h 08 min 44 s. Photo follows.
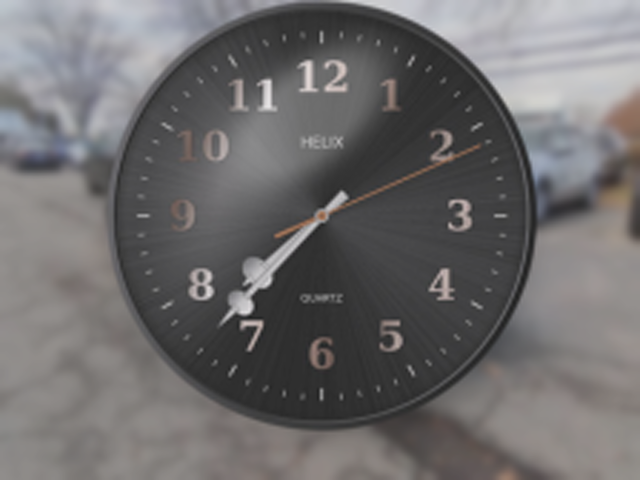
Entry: 7 h 37 min 11 s
